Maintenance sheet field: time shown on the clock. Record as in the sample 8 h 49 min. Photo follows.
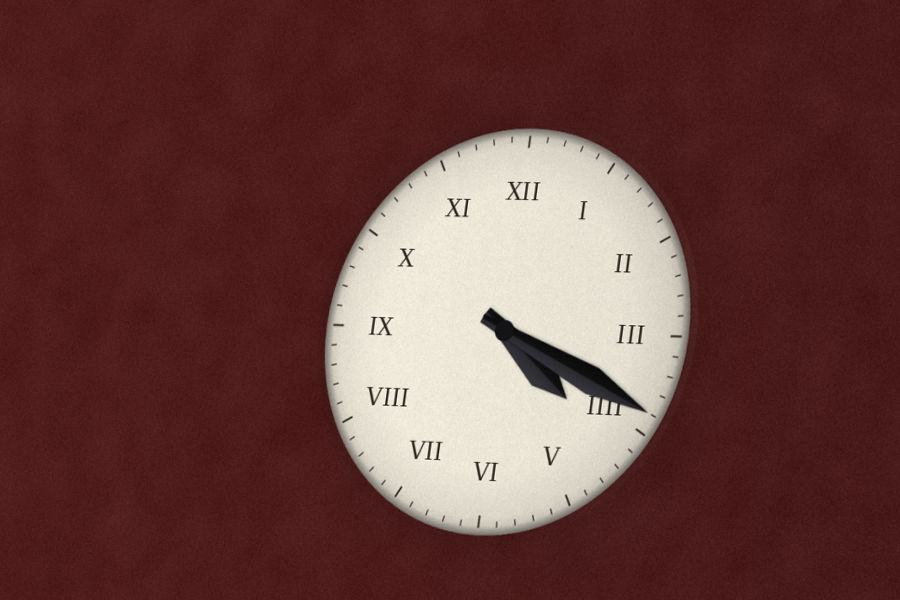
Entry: 4 h 19 min
